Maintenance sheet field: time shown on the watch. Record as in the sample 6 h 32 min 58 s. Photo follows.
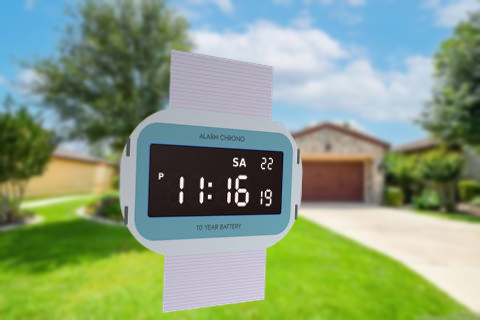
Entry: 11 h 16 min 19 s
